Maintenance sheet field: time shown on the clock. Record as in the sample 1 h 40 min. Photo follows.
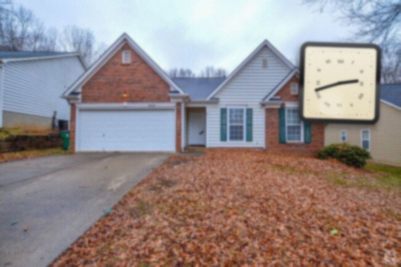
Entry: 2 h 42 min
